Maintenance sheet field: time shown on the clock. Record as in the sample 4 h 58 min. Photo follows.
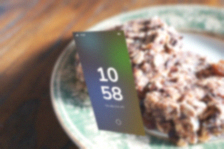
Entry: 10 h 58 min
